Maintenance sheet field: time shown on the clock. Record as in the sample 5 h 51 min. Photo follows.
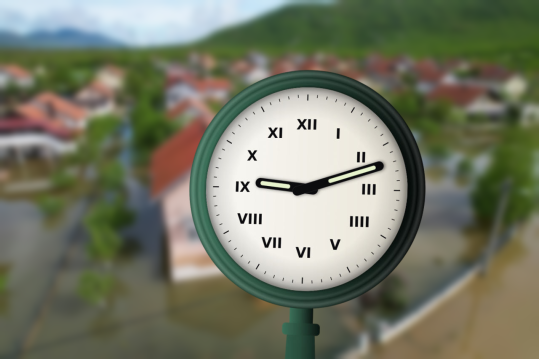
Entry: 9 h 12 min
